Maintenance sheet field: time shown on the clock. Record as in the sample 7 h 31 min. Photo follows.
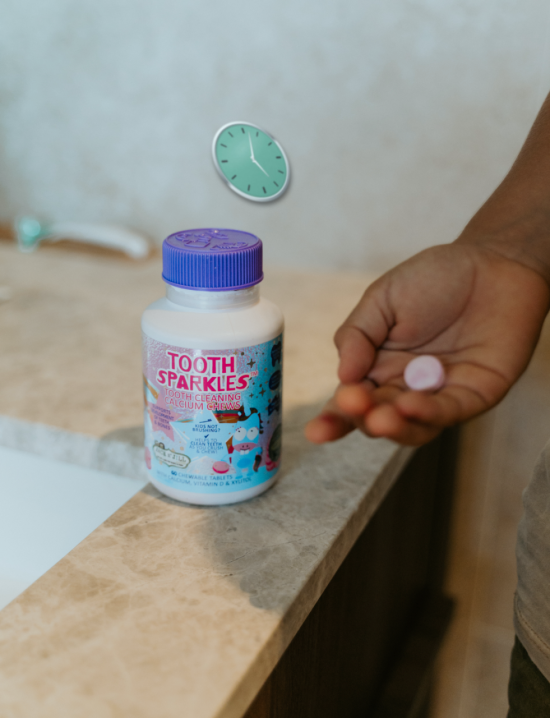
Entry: 5 h 02 min
